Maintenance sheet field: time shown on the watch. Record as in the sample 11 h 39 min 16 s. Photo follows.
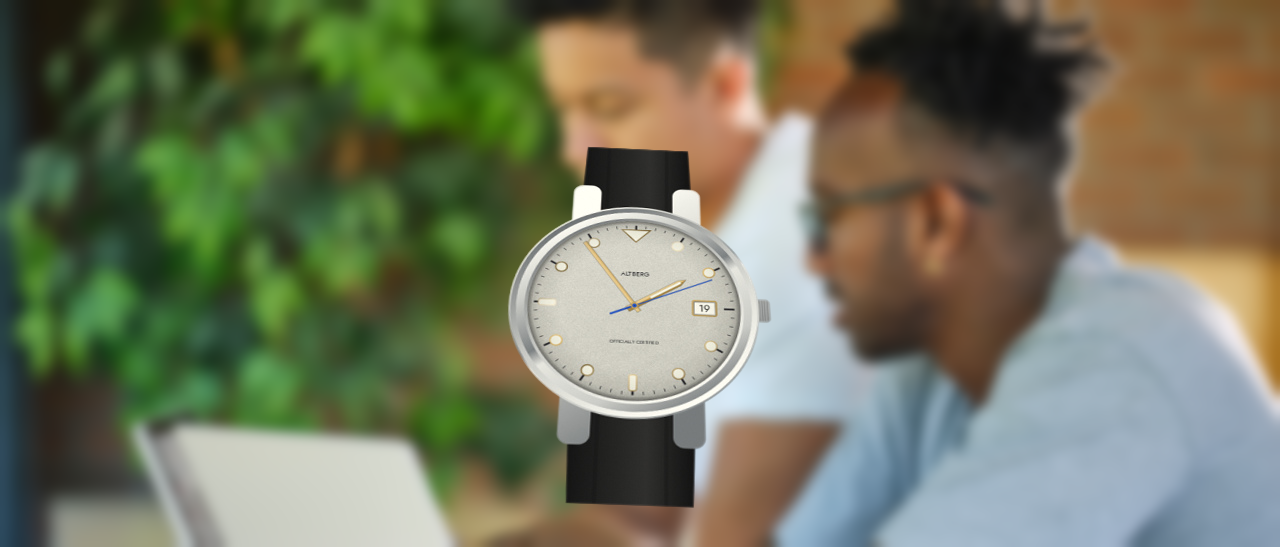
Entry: 1 h 54 min 11 s
